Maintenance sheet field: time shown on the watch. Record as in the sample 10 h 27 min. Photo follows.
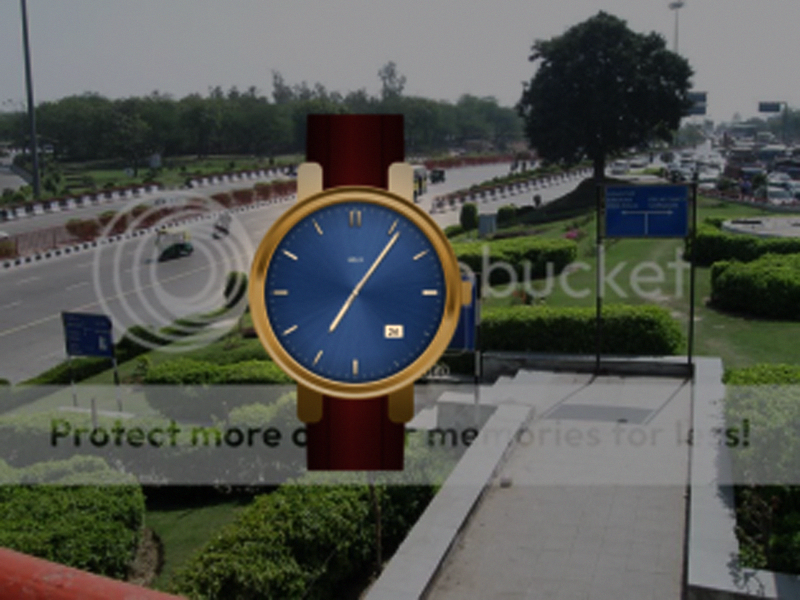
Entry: 7 h 06 min
